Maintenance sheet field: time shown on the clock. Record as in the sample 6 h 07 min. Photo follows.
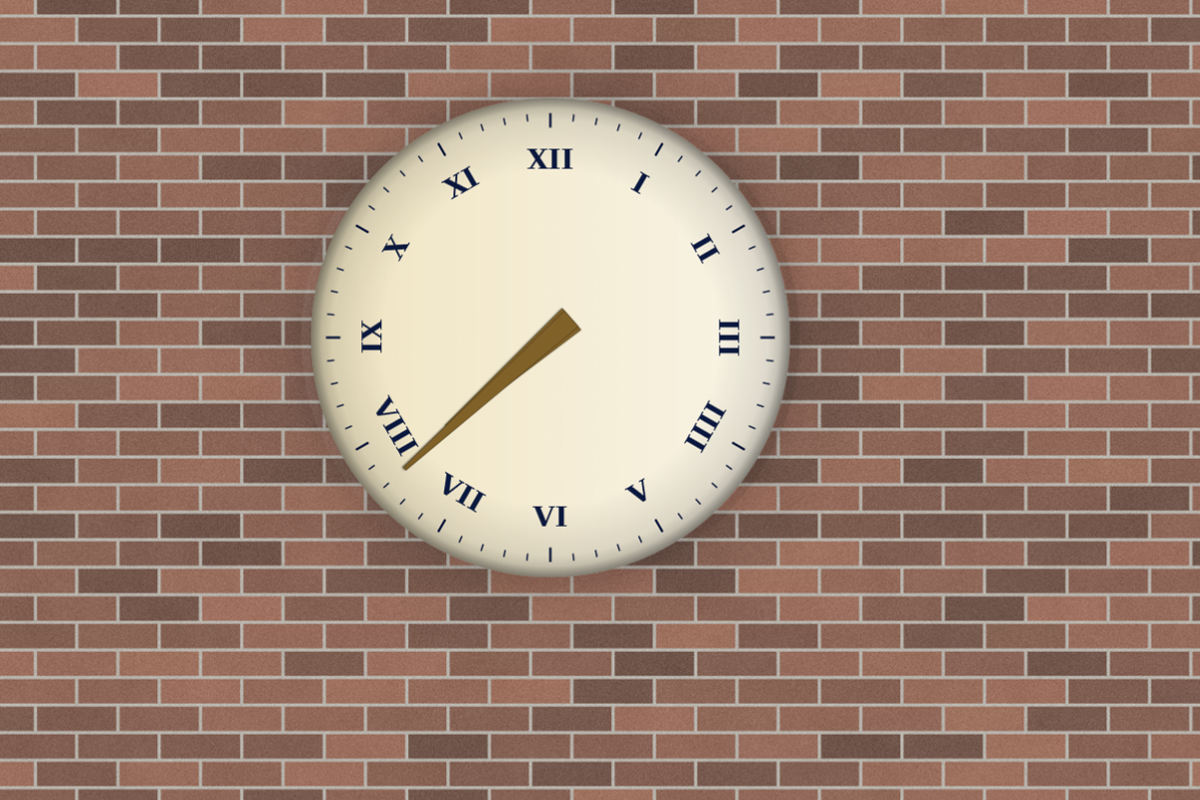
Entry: 7 h 38 min
